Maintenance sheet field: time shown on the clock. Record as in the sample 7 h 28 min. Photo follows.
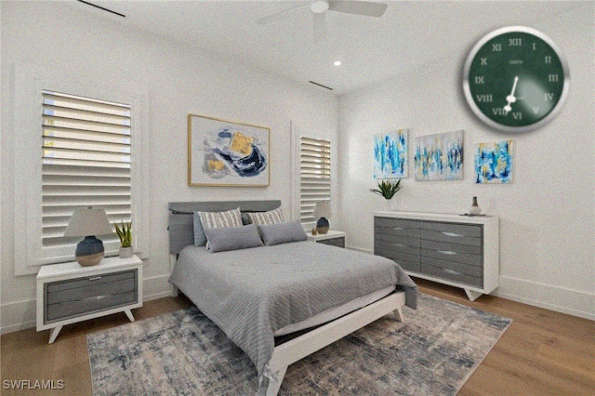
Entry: 6 h 33 min
